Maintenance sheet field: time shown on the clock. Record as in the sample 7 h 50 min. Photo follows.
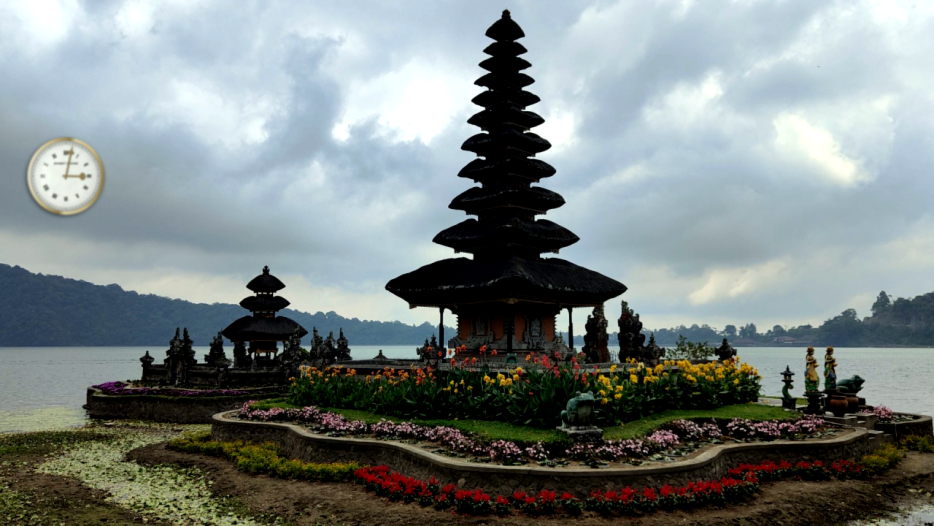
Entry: 3 h 02 min
